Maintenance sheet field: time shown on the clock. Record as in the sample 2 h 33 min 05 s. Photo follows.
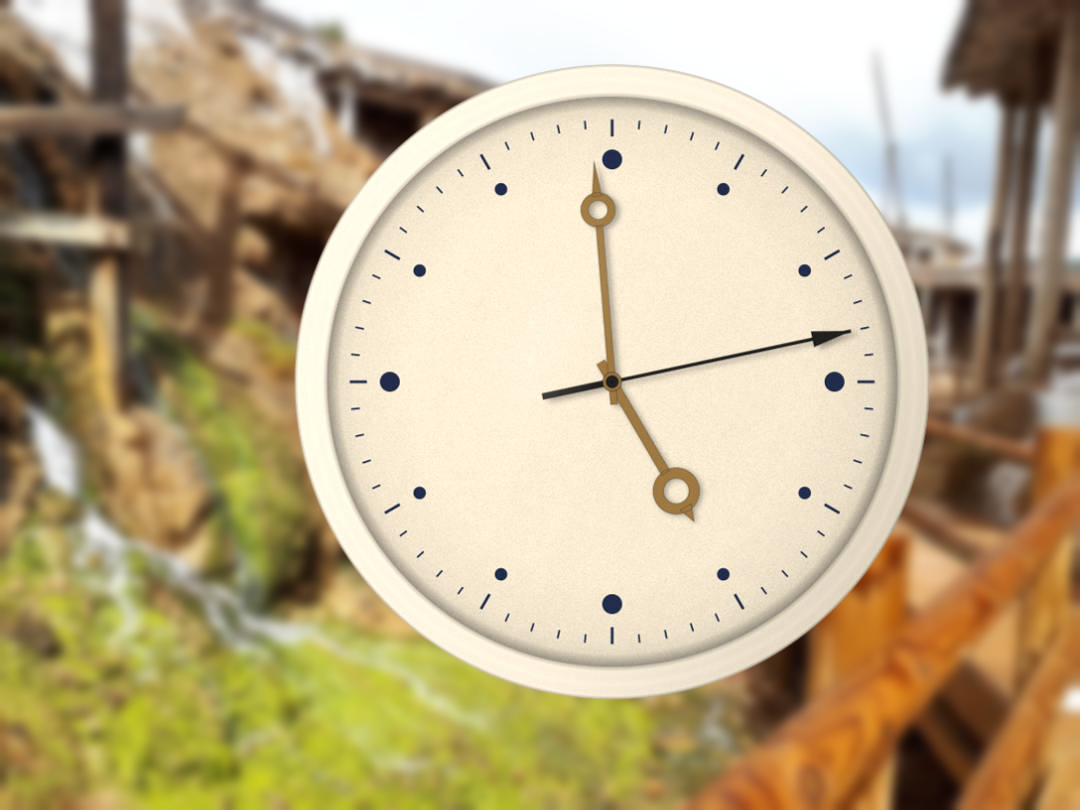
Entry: 4 h 59 min 13 s
